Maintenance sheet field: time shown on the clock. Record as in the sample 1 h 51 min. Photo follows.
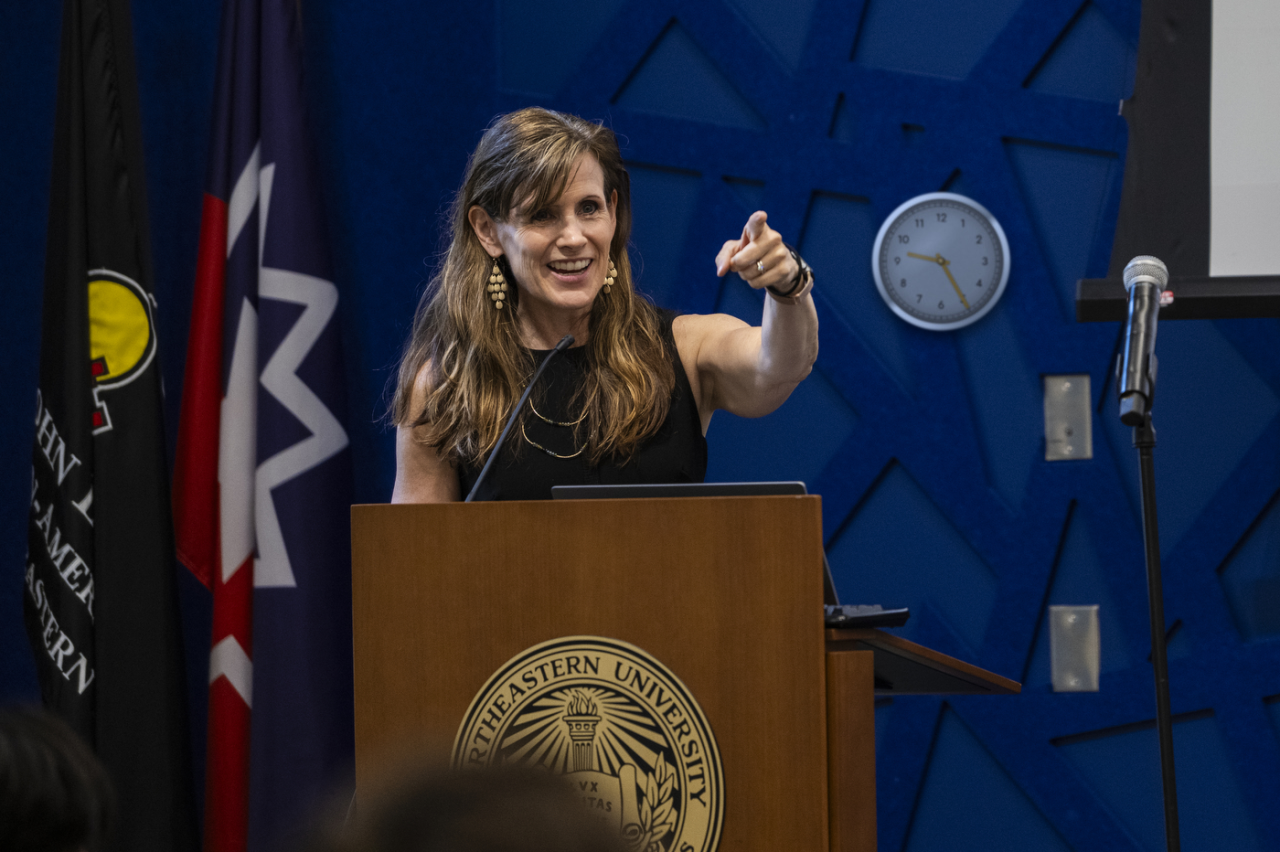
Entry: 9 h 25 min
